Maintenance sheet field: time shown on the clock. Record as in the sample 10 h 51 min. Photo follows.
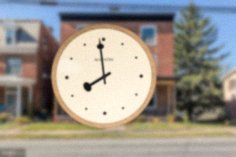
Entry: 7 h 59 min
